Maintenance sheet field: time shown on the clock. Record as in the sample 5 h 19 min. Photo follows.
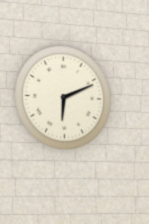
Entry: 6 h 11 min
